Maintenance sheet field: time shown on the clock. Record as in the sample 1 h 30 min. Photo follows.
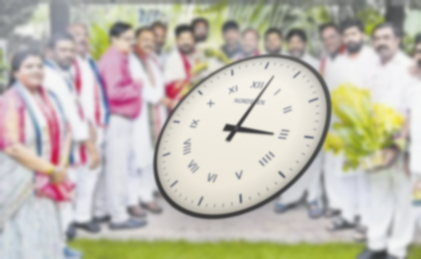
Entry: 3 h 02 min
